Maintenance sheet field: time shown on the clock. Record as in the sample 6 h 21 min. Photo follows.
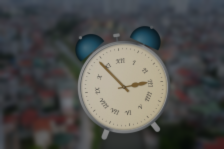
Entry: 2 h 54 min
